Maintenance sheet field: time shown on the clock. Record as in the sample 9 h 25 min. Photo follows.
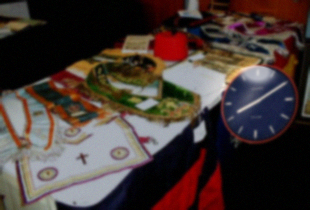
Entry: 8 h 10 min
